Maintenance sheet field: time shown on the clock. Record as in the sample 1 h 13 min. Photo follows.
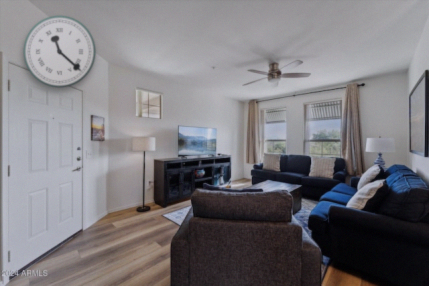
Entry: 11 h 22 min
